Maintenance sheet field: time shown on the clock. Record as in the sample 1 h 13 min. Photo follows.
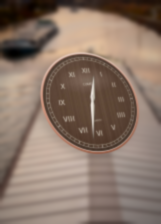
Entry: 12 h 32 min
